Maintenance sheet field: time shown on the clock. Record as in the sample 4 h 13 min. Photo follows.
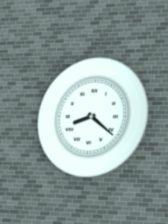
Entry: 8 h 21 min
